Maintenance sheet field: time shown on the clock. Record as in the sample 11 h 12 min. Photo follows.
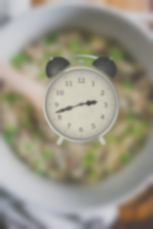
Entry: 2 h 42 min
